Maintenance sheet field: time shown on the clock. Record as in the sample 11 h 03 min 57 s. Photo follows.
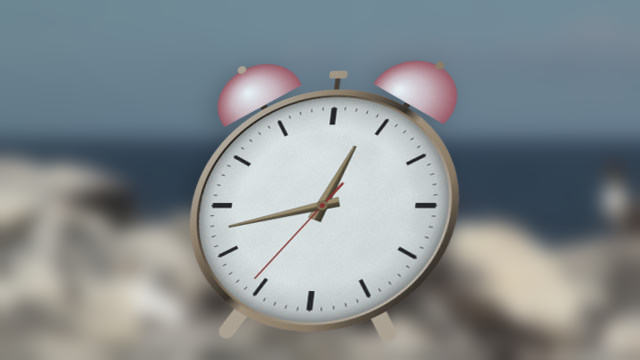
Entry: 12 h 42 min 36 s
